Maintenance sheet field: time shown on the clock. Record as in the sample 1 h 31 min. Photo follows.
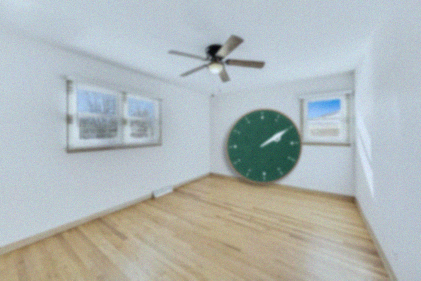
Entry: 2 h 10 min
